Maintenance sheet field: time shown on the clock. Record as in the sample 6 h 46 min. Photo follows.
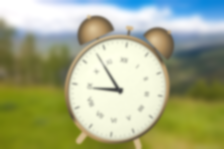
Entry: 8 h 53 min
